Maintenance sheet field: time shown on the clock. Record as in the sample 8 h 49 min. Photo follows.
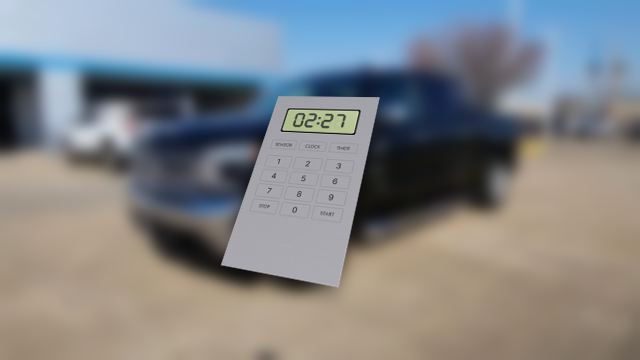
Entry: 2 h 27 min
